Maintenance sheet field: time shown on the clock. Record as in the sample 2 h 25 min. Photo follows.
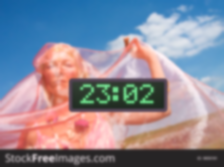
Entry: 23 h 02 min
